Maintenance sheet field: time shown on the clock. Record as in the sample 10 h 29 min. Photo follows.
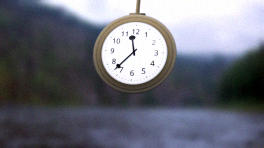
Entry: 11 h 37 min
